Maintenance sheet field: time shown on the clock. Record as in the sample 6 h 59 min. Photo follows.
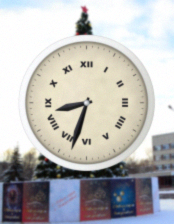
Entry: 8 h 33 min
